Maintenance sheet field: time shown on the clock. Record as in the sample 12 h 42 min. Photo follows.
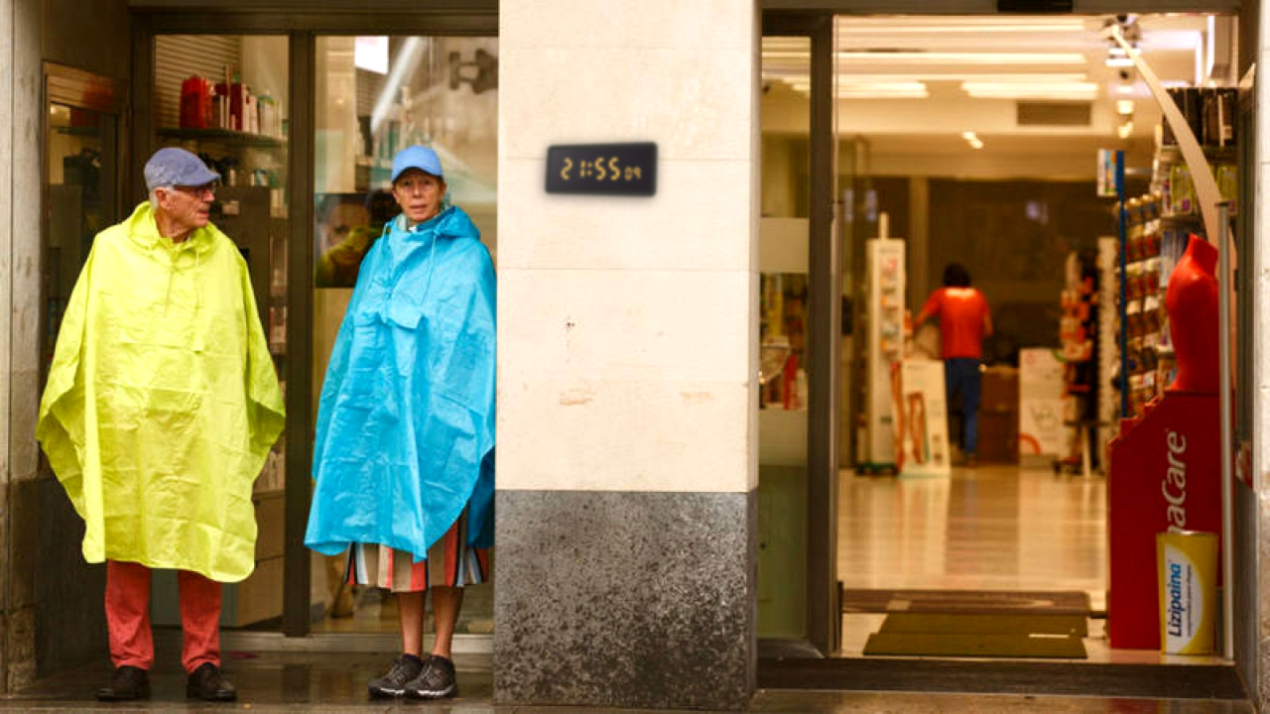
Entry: 21 h 55 min
